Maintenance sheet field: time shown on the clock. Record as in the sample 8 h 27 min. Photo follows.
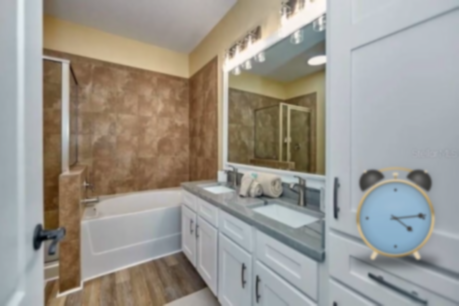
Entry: 4 h 14 min
